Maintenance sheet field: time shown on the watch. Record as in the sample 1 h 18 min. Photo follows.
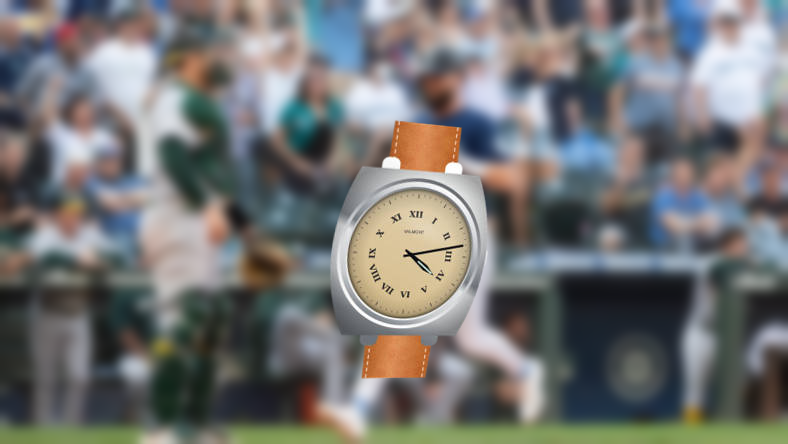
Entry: 4 h 13 min
